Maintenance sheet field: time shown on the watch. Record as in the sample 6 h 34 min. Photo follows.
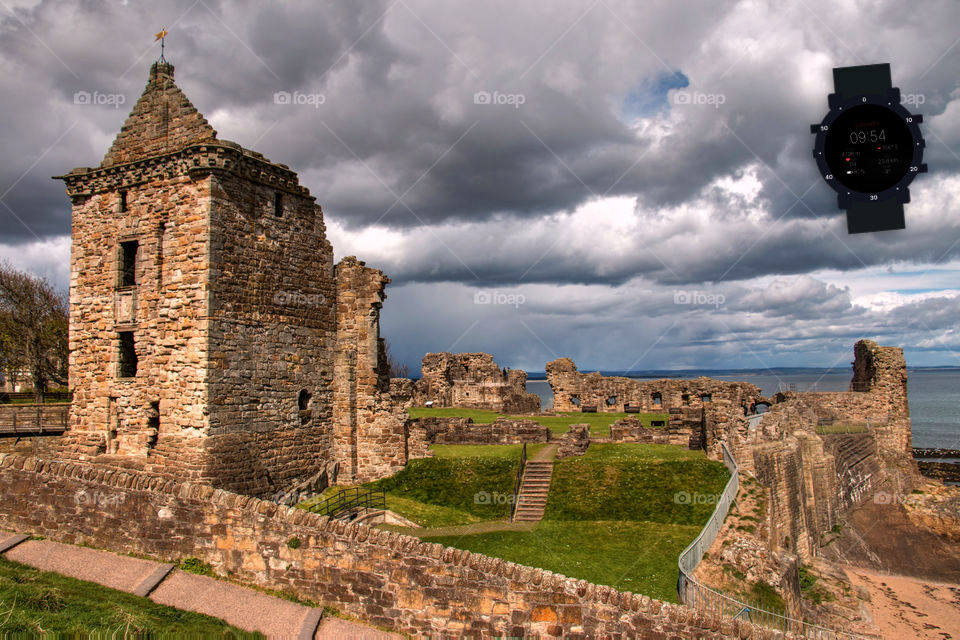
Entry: 9 h 54 min
